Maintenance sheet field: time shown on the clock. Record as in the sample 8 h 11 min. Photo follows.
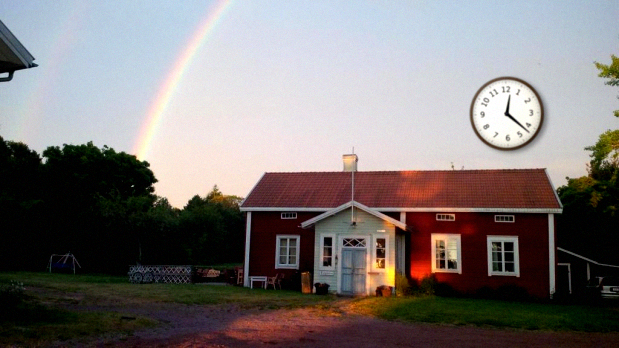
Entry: 12 h 22 min
